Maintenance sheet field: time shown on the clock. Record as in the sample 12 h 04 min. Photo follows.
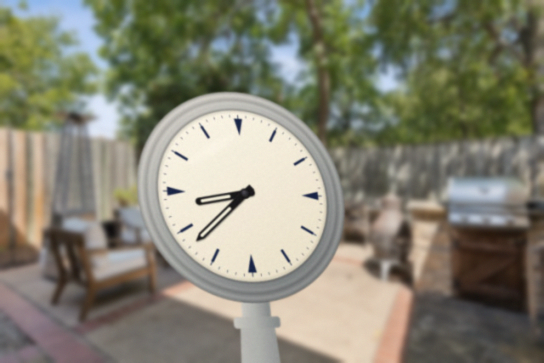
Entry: 8 h 38 min
